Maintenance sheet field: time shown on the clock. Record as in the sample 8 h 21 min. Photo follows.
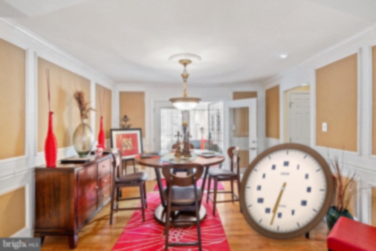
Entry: 6 h 32 min
